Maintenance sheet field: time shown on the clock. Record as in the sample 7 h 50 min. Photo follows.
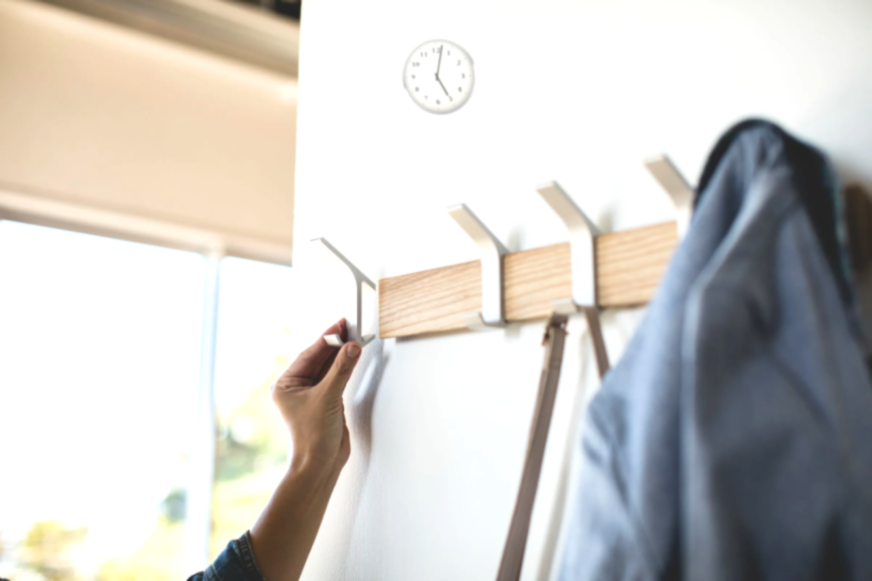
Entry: 5 h 02 min
